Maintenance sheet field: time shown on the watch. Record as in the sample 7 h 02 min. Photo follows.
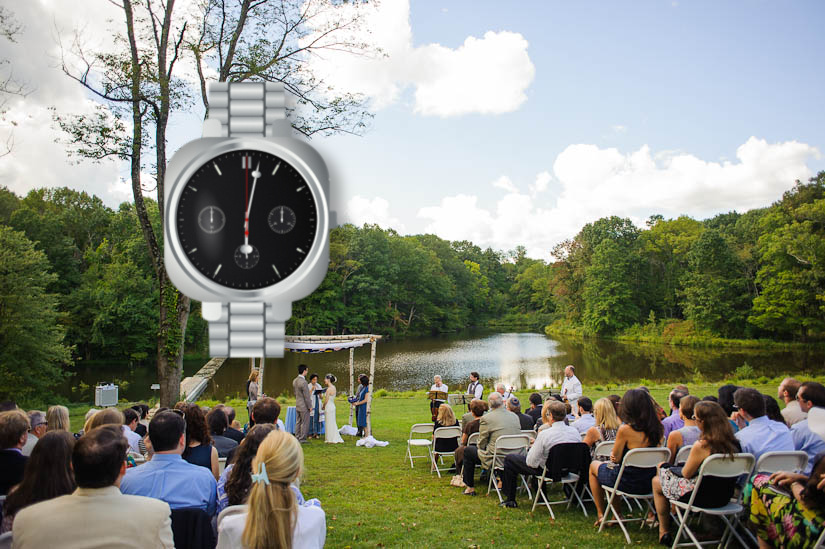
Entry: 6 h 02 min
